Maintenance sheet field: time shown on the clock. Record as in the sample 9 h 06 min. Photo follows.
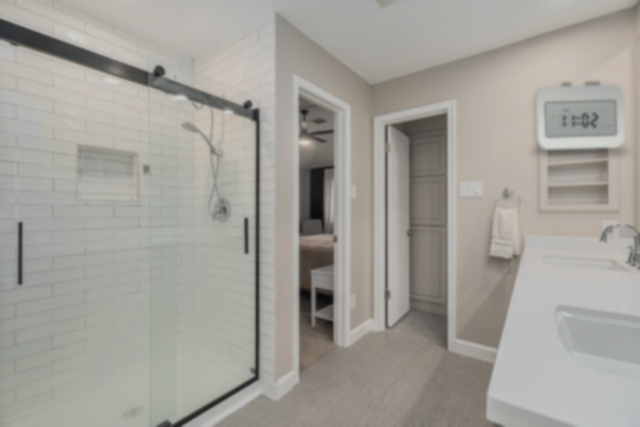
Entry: 11 h 02 min
